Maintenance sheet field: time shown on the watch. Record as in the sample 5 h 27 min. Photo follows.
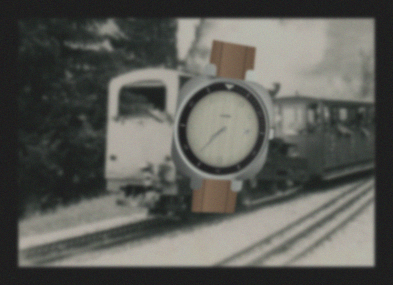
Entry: 7 h 37 min
